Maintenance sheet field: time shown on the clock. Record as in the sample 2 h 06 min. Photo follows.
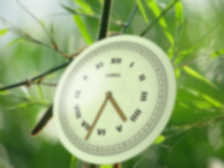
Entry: 4 h 33 min
